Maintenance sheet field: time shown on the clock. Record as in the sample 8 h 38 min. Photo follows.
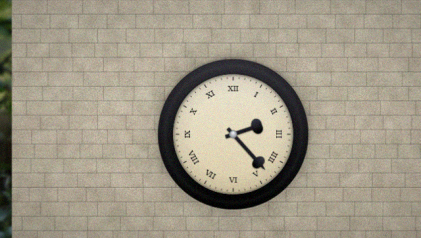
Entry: 2 h 23 min
